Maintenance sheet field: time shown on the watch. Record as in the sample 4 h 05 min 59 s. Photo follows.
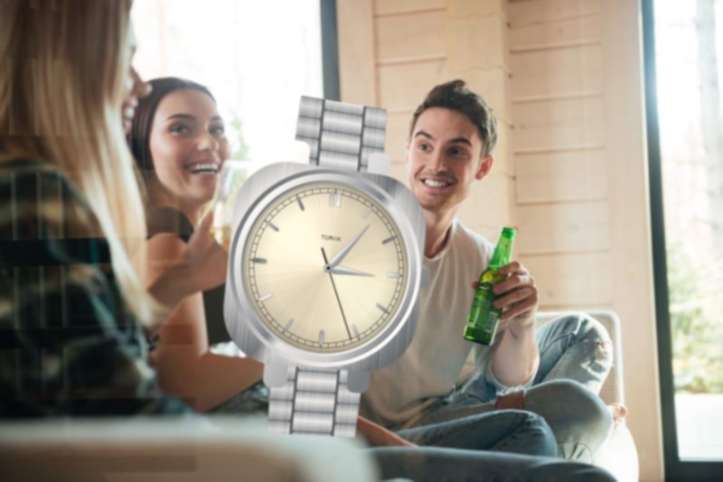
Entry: 3 h 06 min 26 s
